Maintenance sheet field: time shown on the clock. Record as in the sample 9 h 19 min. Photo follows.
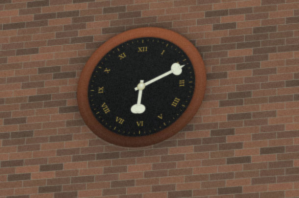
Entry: 6 h 11 min
